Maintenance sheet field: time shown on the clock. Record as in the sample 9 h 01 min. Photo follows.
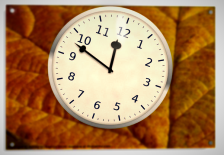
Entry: 11 h 48 min
